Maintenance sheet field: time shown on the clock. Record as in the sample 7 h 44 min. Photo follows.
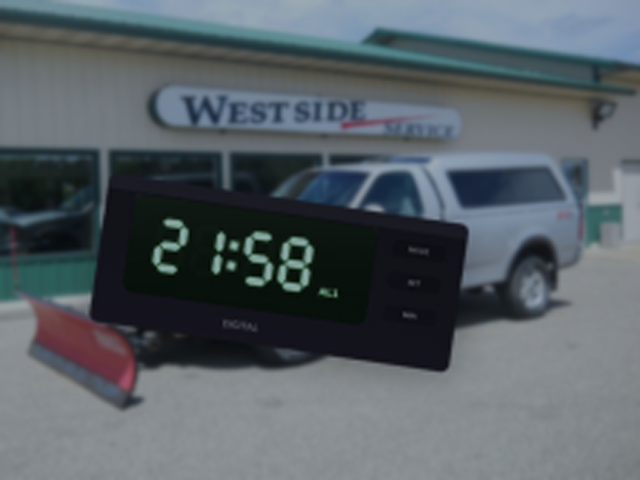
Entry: 21 h 58 min
